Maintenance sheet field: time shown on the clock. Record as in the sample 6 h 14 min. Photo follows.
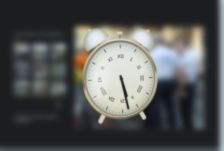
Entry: 5 h 28 min
